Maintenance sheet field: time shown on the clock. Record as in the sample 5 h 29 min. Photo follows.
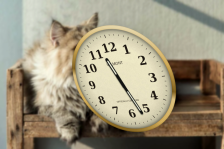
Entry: 11 h 27 min
